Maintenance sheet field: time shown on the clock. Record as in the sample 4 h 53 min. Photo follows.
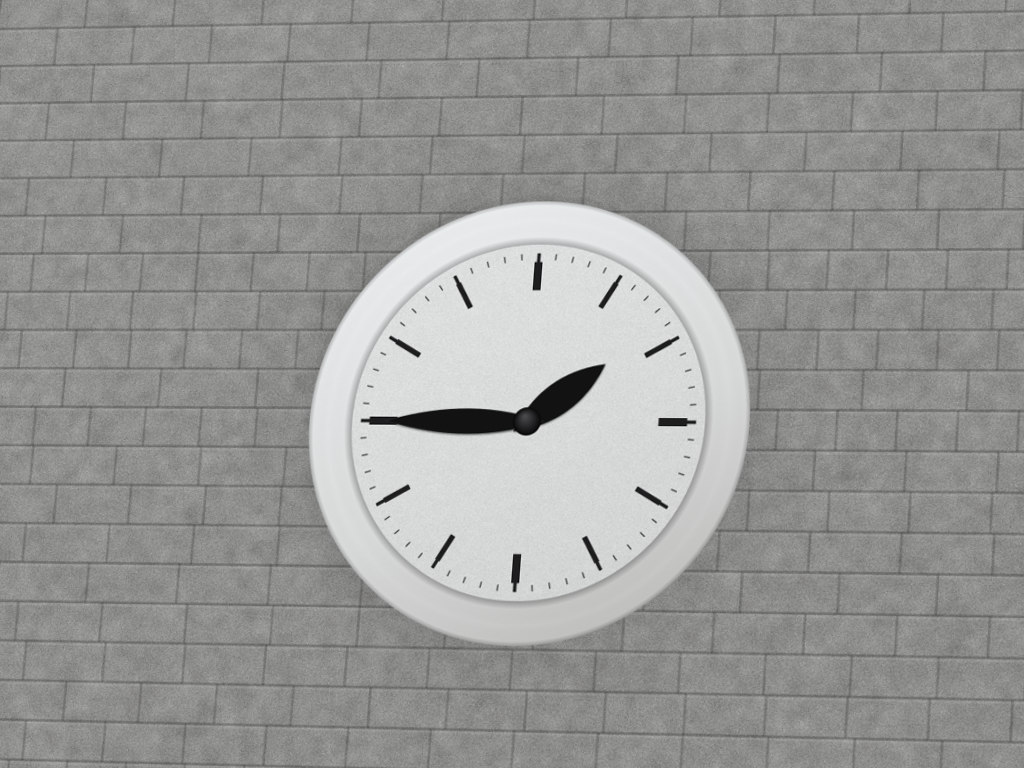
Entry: 1 h 45 min
